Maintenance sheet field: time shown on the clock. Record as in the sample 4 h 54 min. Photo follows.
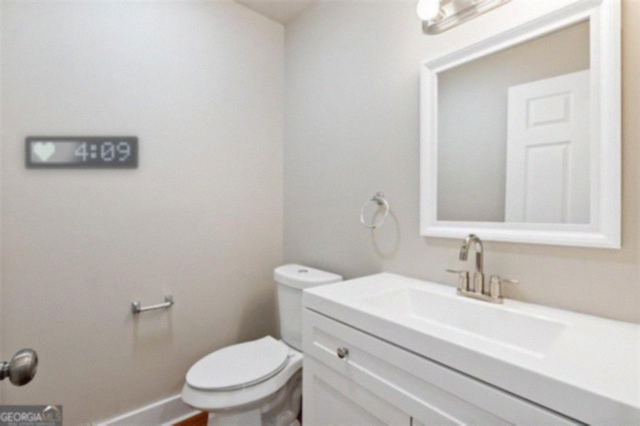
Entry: 4 h 09 min
